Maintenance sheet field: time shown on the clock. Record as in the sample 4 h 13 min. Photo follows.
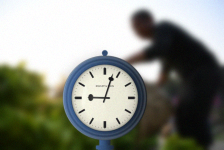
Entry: 9 h 03 min
